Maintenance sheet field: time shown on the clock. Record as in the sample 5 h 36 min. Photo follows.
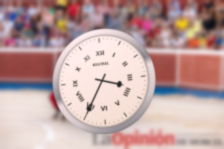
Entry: 3 h 35 min
